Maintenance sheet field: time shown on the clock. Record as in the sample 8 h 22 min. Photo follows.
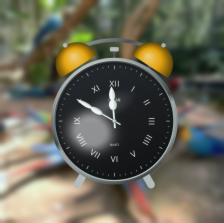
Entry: 11 h 50 min
